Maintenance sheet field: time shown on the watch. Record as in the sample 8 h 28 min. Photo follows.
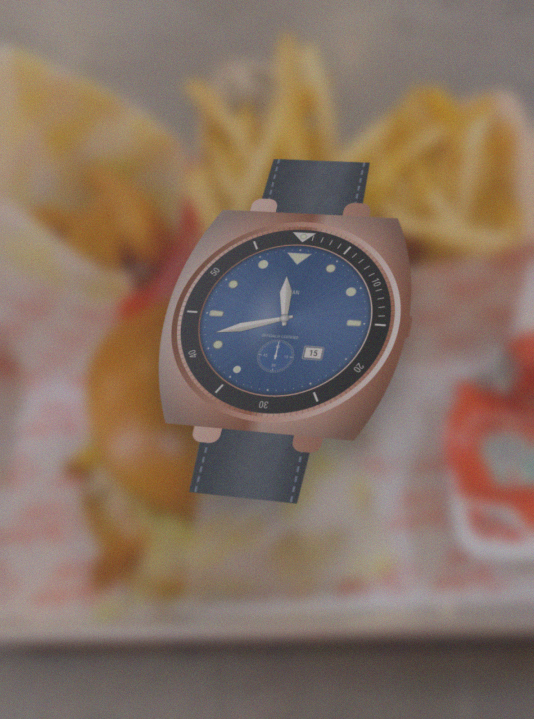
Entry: 11 h 42 min
